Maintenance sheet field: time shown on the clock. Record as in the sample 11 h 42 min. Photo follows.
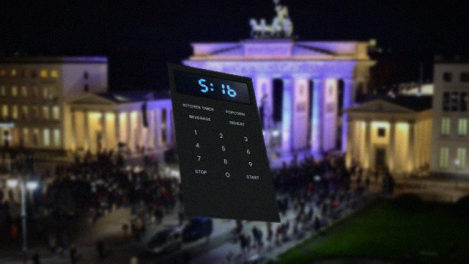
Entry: 5 h 16 min
